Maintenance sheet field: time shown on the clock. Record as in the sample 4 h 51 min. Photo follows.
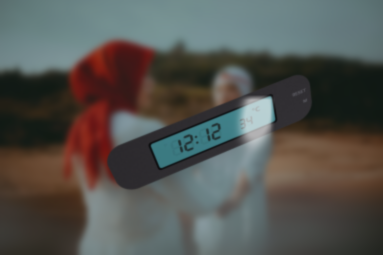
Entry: 12 h 12 min
